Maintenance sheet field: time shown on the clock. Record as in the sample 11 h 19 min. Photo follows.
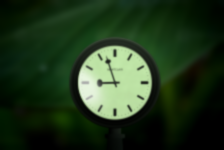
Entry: 8 h 57 min
